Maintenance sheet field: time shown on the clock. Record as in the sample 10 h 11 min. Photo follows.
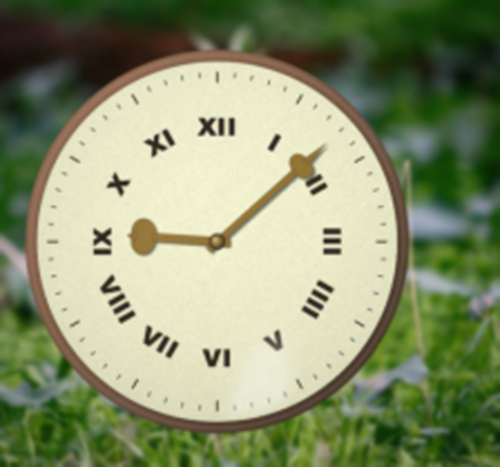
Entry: 9 h 08 min
